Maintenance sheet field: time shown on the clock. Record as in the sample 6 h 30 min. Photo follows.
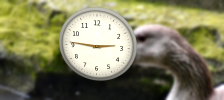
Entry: 2 h 46 min
